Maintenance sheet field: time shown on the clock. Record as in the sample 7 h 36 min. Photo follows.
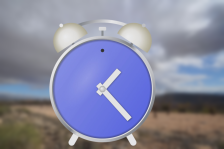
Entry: 1 h 23 min
